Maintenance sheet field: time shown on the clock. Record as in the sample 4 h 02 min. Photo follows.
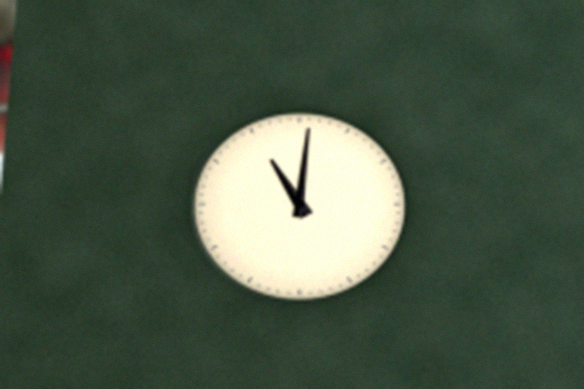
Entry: 11 h 01 min
